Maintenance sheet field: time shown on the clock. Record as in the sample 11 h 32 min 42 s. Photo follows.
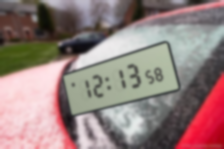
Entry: 12 h 13 min 58 s
